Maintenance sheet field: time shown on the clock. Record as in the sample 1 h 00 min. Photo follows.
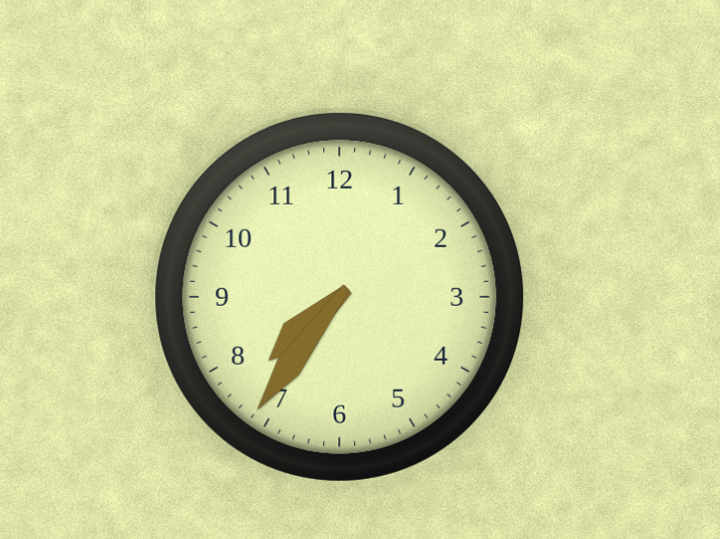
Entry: 7 h 36 min
